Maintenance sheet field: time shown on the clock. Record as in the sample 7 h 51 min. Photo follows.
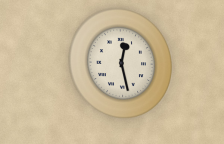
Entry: 12 h 28 min
